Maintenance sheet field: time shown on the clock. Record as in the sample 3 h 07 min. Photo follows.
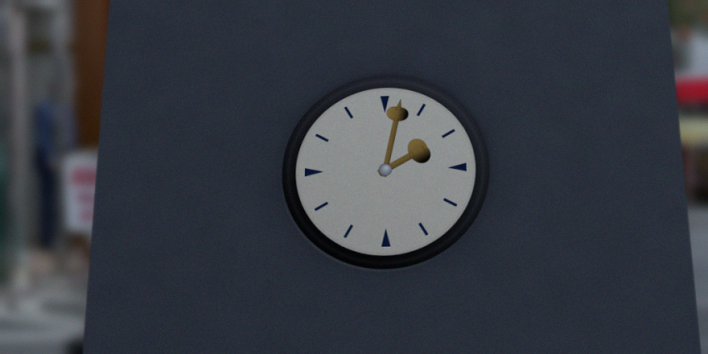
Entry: 2 h 02 min
